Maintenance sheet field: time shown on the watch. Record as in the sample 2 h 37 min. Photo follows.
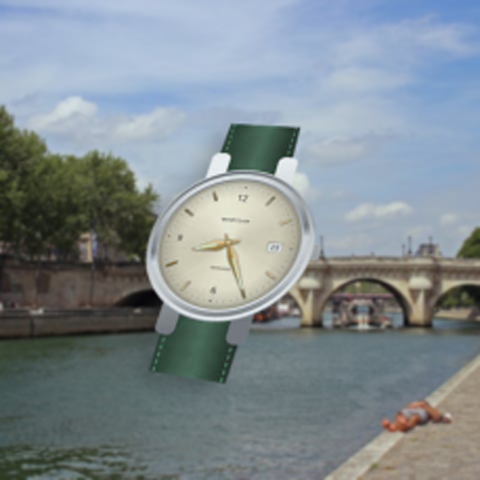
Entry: 8 h 25 min
